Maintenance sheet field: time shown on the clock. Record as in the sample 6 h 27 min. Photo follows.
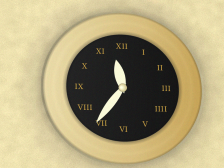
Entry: 11 h 36 min
